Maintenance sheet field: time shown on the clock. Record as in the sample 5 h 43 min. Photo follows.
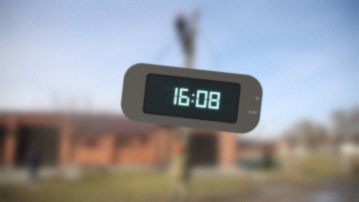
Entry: 16 h 08 min
